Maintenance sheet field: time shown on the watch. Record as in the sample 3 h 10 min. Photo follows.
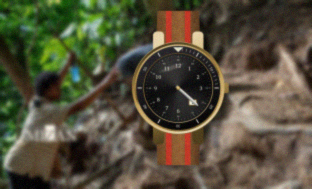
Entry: 4 h 22 min
